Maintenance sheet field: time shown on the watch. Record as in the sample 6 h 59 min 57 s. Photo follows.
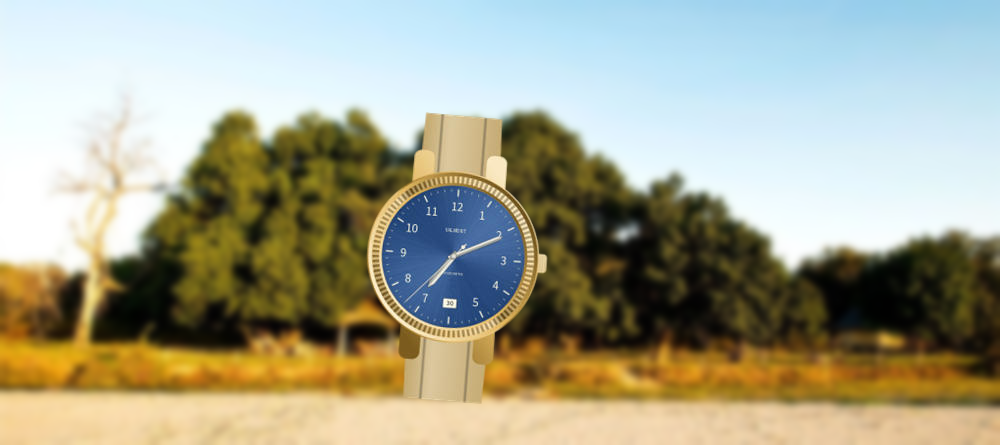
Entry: 7 h 10 min 37 s
